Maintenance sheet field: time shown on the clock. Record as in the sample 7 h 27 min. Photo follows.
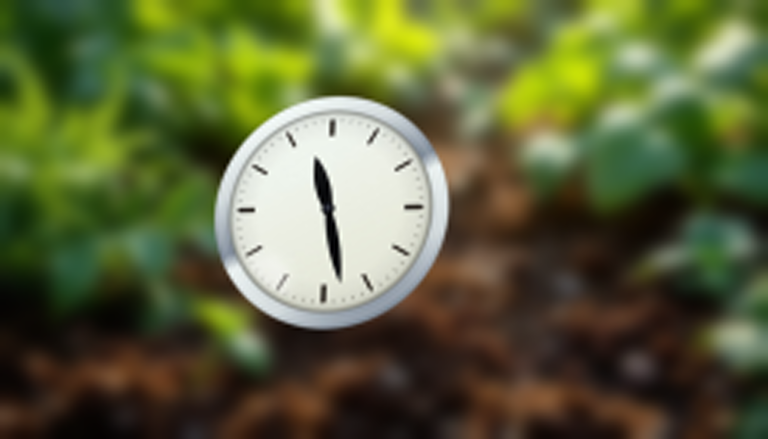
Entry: 11 h 28 min
